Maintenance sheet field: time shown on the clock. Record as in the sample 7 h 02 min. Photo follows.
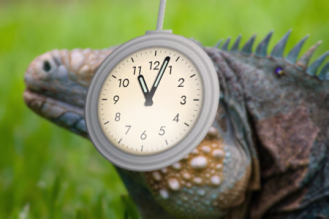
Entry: 11 h 03 min
